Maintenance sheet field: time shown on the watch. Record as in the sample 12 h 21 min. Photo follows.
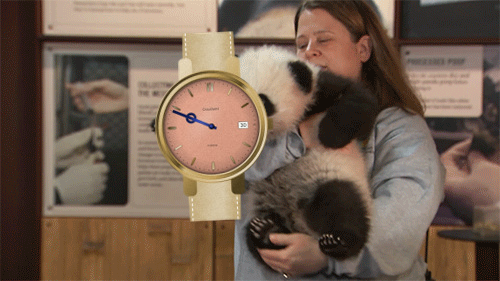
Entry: 9 h 49 min
